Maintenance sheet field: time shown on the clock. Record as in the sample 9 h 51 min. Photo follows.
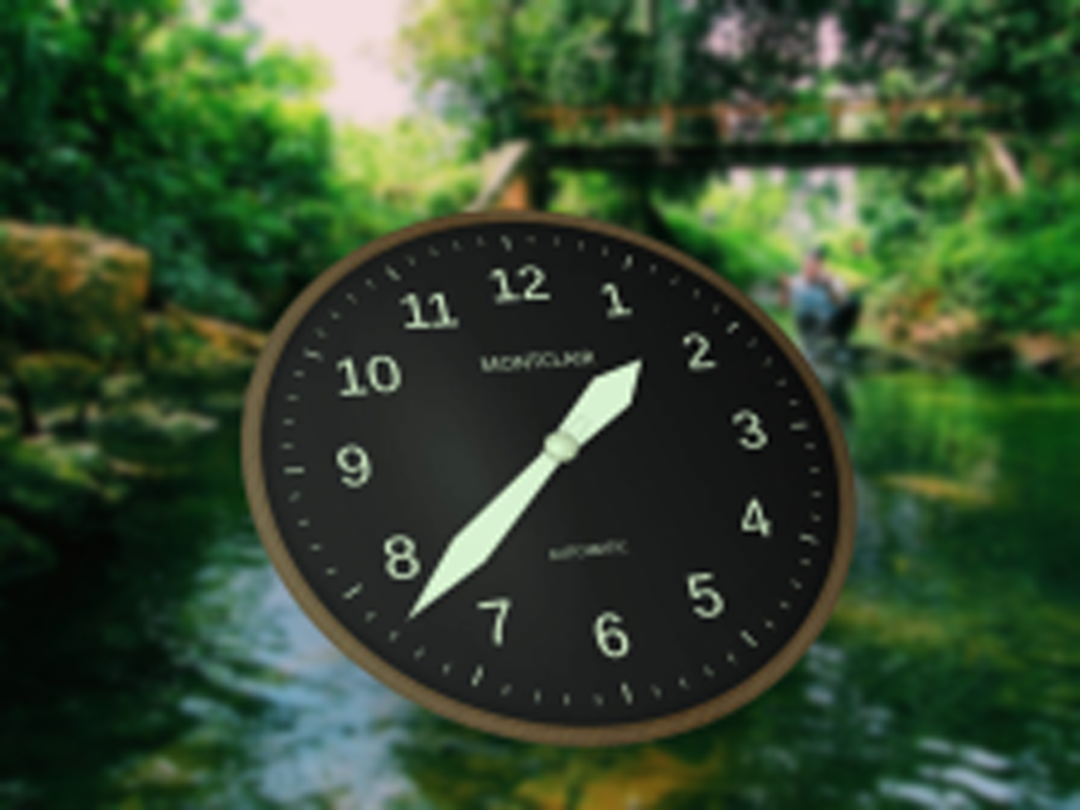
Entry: 1 h 38 min
